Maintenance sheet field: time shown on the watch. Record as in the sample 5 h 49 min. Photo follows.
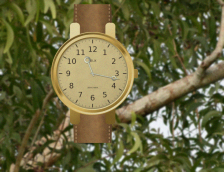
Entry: 11 h 17 min
